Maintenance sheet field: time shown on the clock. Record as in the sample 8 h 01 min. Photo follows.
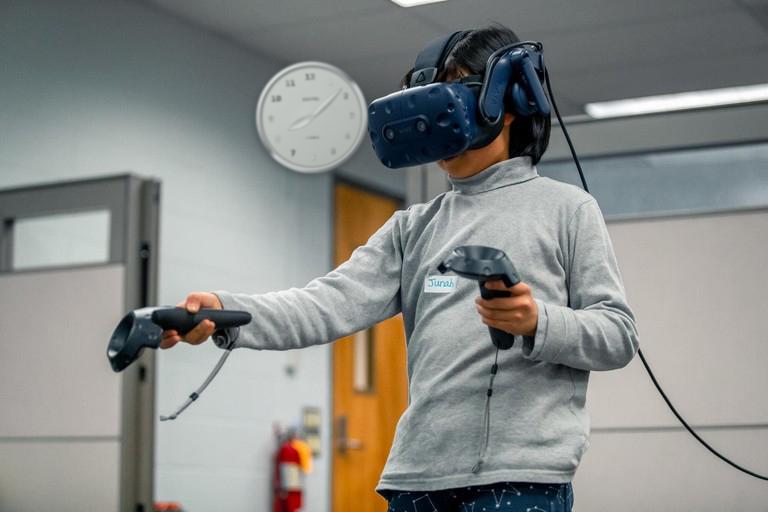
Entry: 8 h 08 min
